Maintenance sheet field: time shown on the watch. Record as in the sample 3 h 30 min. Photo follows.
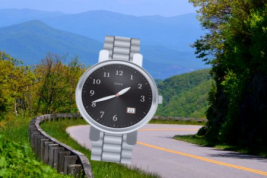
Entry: 1 h 41 min
